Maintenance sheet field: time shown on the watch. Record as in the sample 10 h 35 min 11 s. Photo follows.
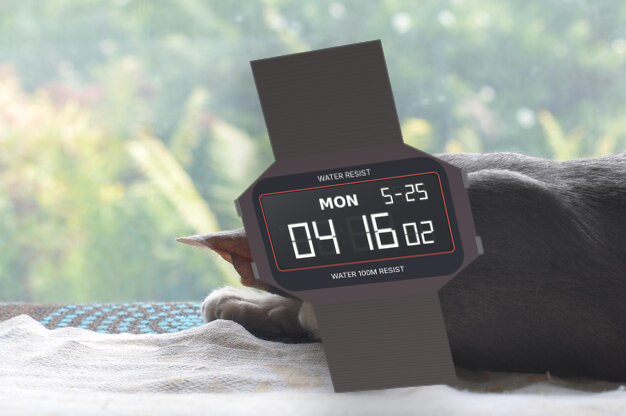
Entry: 4 h 16 min 02 s
